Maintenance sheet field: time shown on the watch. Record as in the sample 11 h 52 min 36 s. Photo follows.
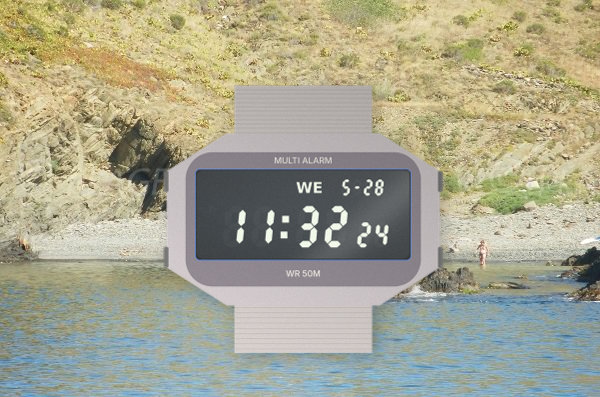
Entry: 11 h 32 min 24 s
